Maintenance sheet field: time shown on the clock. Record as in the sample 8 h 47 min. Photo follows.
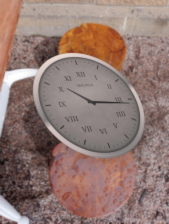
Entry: 10 h 16 min
